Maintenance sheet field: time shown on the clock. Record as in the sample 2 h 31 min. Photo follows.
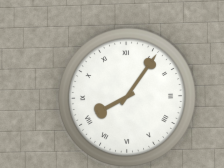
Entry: 8 h 06 min
